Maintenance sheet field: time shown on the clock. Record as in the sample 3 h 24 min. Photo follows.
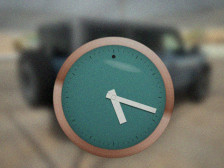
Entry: 5 h 18 min
